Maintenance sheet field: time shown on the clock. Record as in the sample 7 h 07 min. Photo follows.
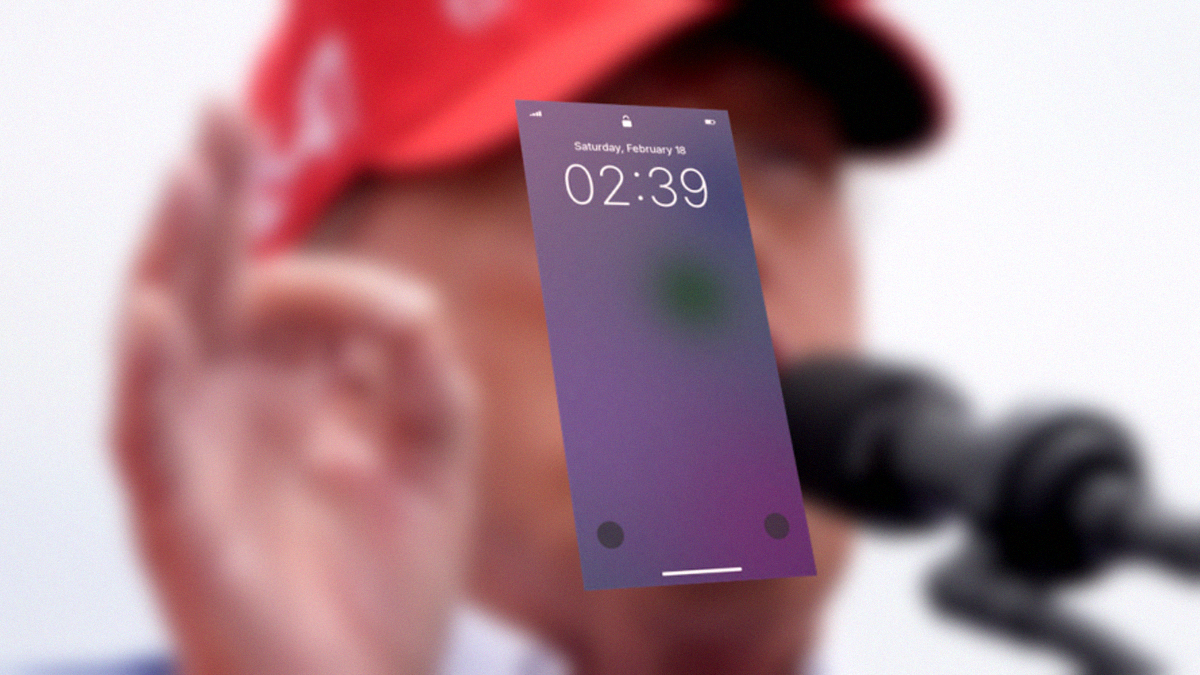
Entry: 2 h 39 min
